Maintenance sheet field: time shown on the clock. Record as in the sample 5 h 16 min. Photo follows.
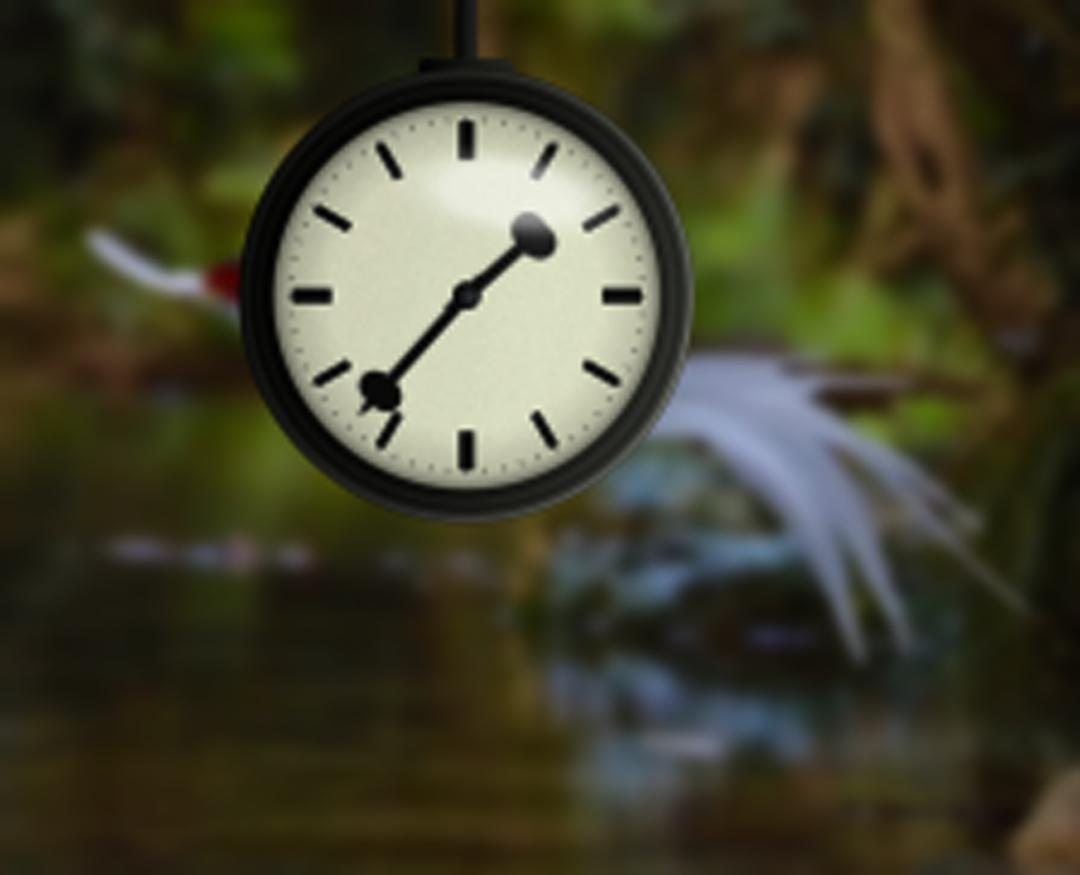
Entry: 1 h 37 min
